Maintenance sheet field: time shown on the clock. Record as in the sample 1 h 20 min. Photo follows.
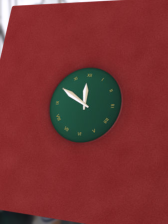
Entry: 11 h 50 min
